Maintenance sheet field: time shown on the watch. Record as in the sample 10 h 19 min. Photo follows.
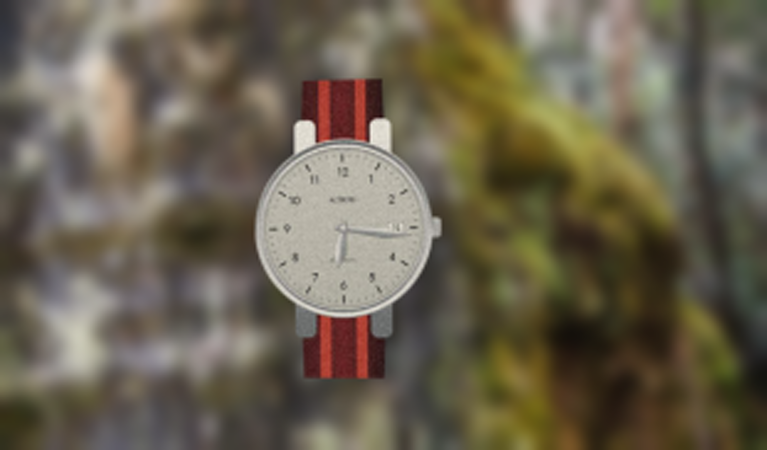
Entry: 6 h 16 min
